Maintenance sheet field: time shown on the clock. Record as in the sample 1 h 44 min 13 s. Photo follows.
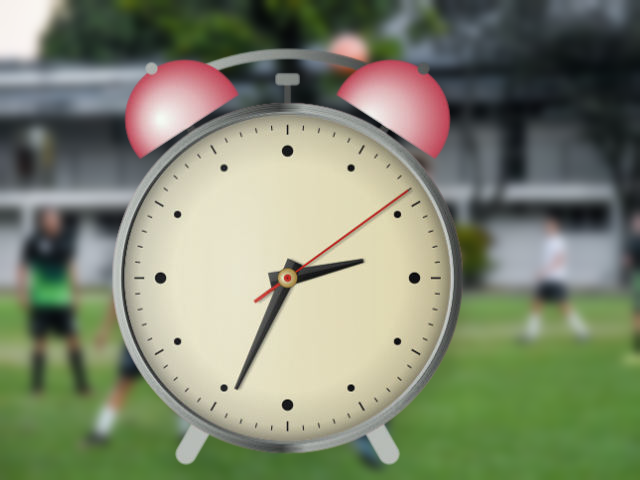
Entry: 2 h 34 min 09 s
